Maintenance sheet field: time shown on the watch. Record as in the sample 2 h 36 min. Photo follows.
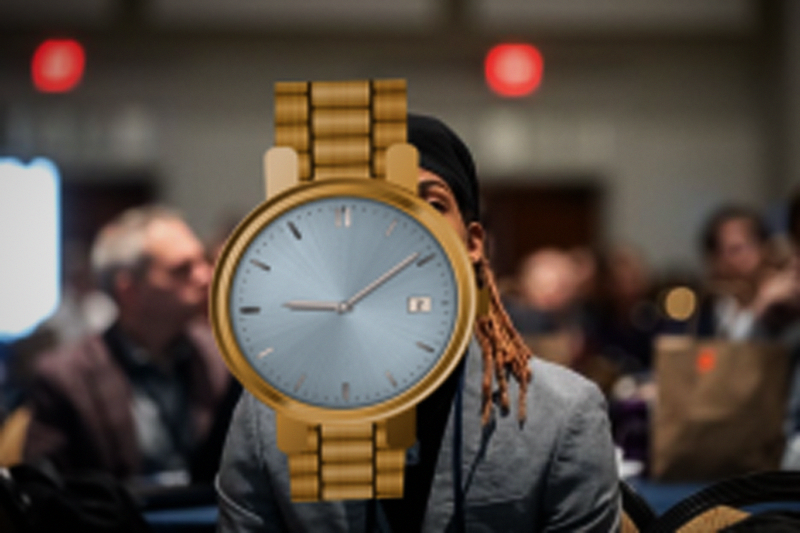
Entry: 9 h 09 min
